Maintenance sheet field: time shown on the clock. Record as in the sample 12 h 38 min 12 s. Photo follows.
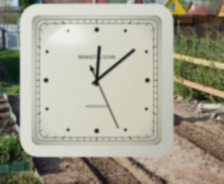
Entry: 12 h 08 min 26 s
